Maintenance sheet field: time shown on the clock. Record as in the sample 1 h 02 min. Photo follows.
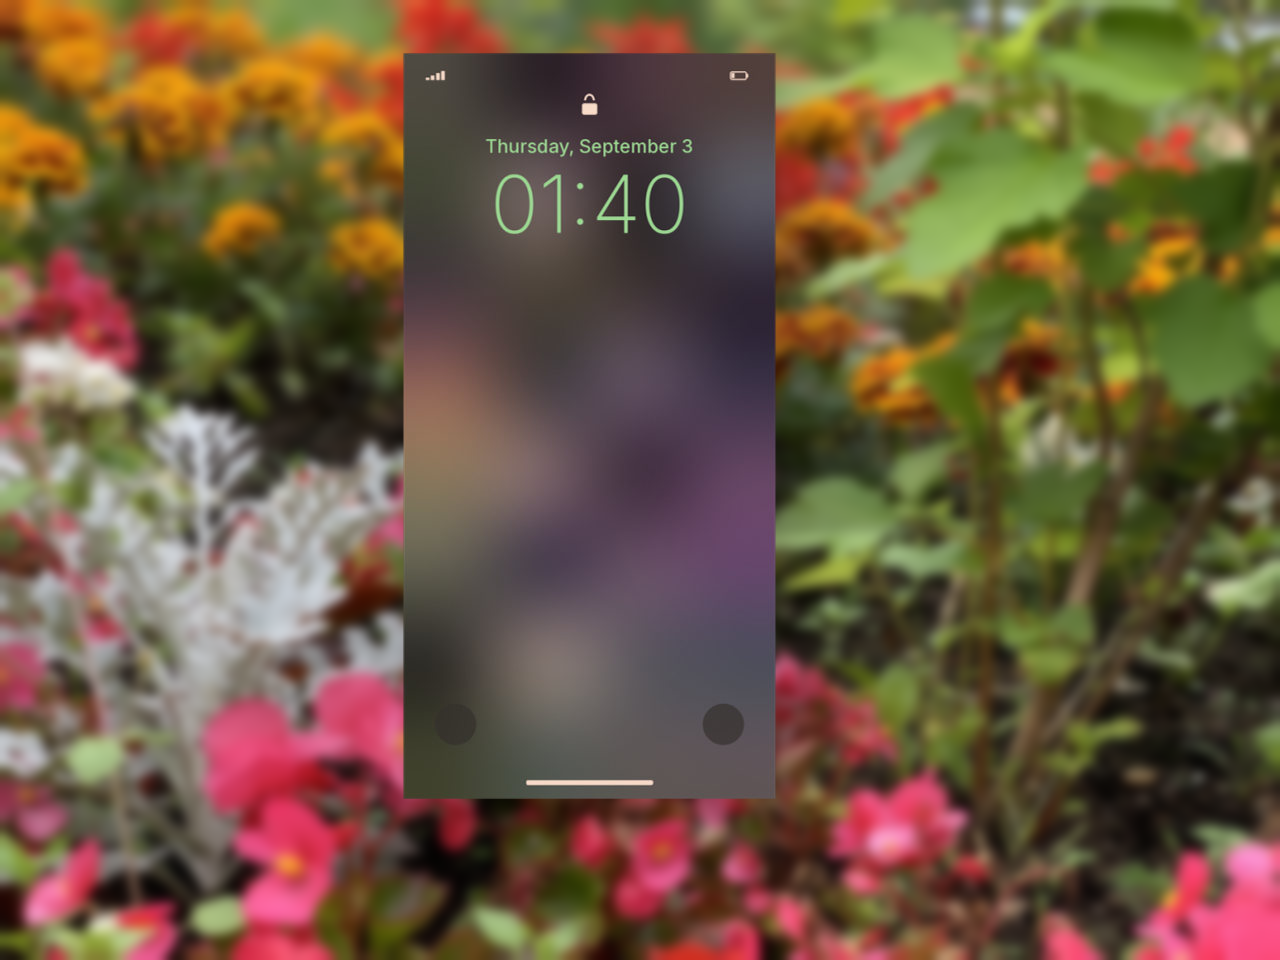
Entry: 1 h 40 min
